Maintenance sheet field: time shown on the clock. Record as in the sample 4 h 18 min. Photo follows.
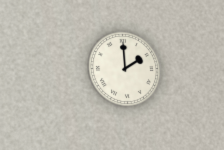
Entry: 2 h 00 min
